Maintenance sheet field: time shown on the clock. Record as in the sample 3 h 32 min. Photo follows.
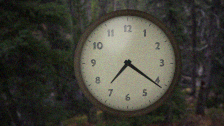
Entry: 7 h 21 min
